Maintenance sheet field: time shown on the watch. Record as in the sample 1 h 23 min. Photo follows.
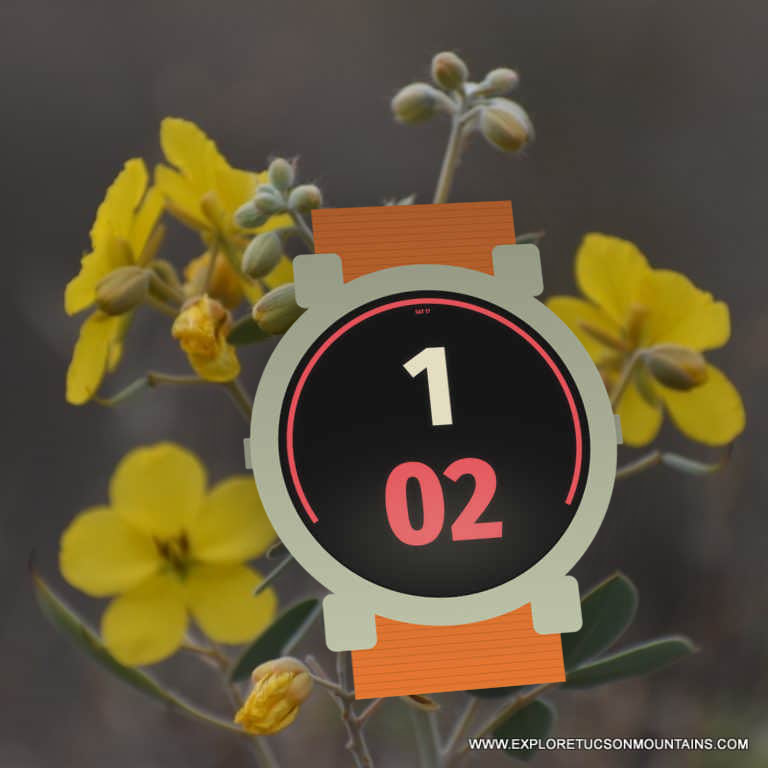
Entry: 1 h 02 min
